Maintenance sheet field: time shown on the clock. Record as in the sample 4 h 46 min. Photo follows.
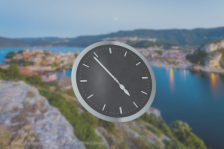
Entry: 4 h 54 min
